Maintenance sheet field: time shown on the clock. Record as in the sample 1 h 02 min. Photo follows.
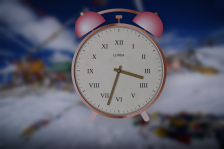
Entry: 3 h 33 min
